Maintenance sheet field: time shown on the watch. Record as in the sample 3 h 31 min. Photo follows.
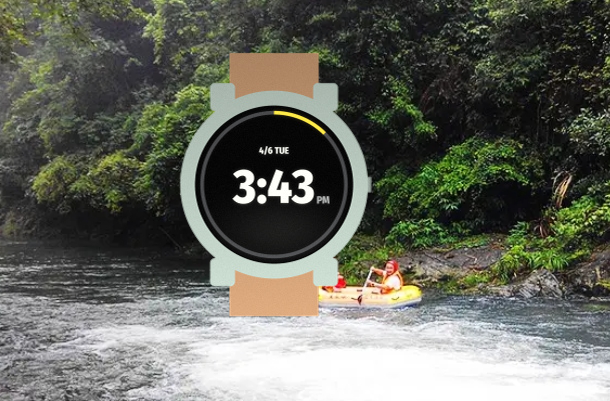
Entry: 3 h 43 min
